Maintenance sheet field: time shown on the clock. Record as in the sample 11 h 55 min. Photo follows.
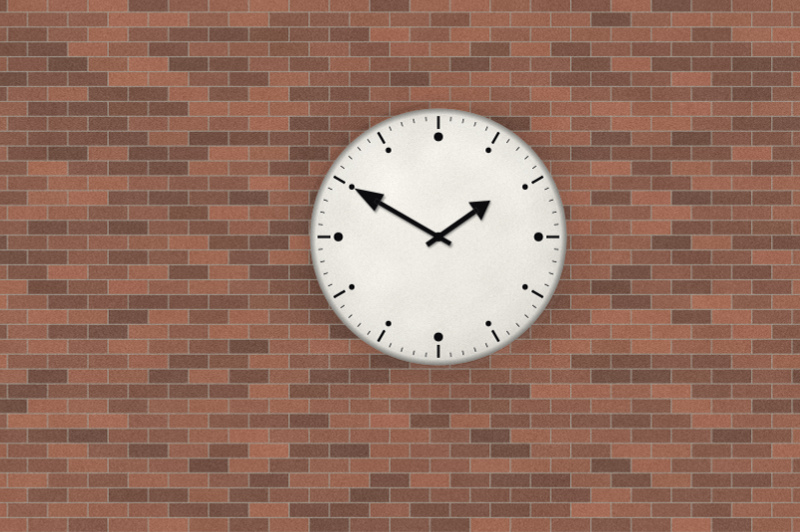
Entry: 1 h 50 min
